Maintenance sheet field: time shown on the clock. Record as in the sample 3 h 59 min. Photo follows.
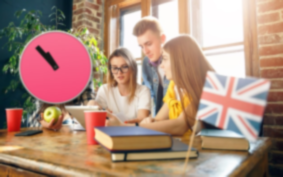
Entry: 10 h 53 min
